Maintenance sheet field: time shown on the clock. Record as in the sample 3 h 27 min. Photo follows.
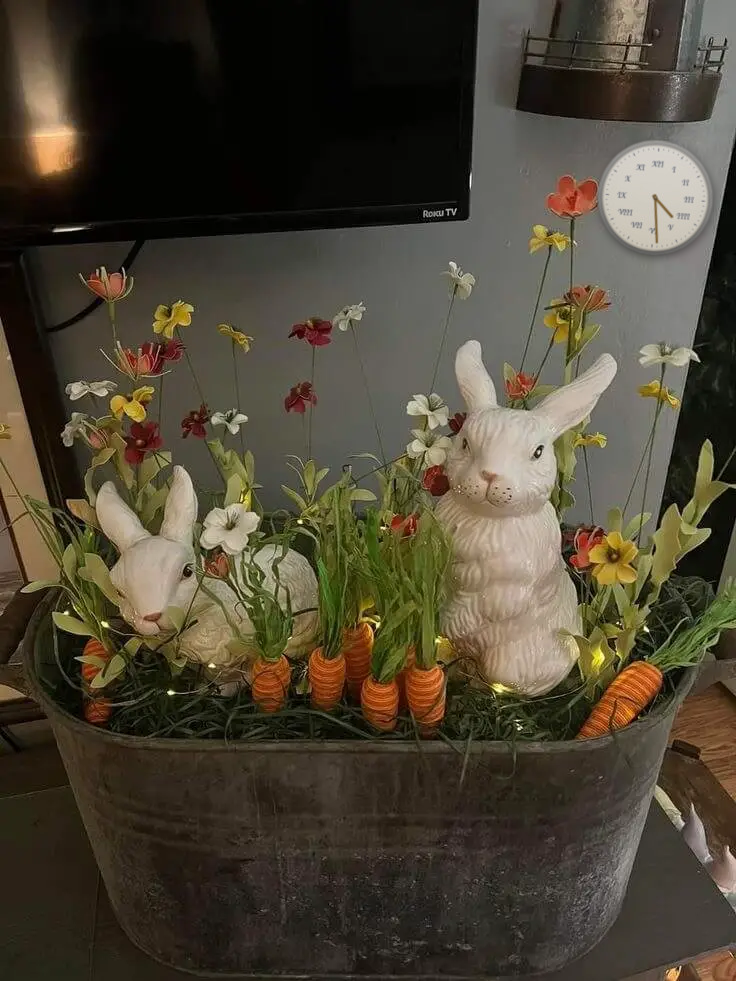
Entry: 4 h 29 min
